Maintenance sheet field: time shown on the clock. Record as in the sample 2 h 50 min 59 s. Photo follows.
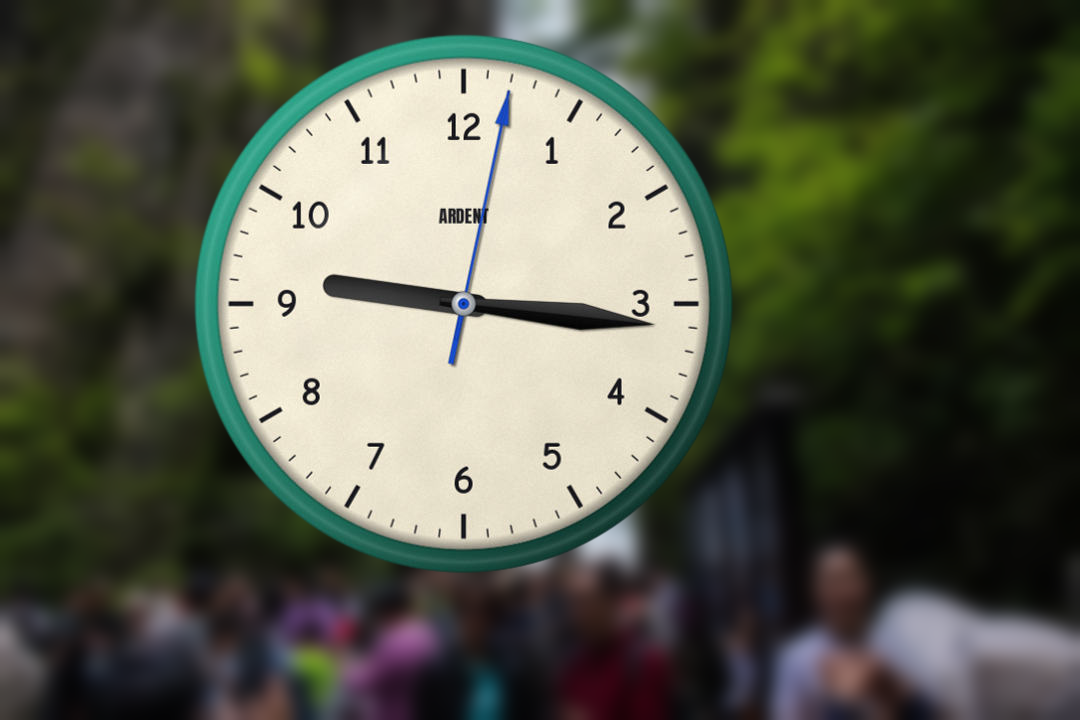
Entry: 9 h 16 min 02 s
